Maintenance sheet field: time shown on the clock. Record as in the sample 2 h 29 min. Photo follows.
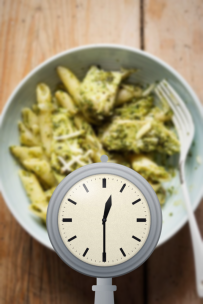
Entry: 12 h 30 min
